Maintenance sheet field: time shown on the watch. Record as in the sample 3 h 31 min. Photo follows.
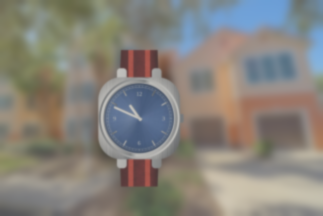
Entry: 10 h 49 min
